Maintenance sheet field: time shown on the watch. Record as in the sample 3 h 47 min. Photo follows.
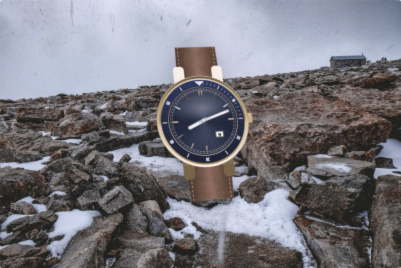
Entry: 8 h 12 min
